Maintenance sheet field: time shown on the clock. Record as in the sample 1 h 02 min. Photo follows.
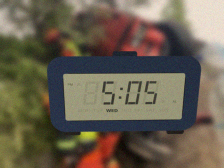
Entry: 5 h 05 min
